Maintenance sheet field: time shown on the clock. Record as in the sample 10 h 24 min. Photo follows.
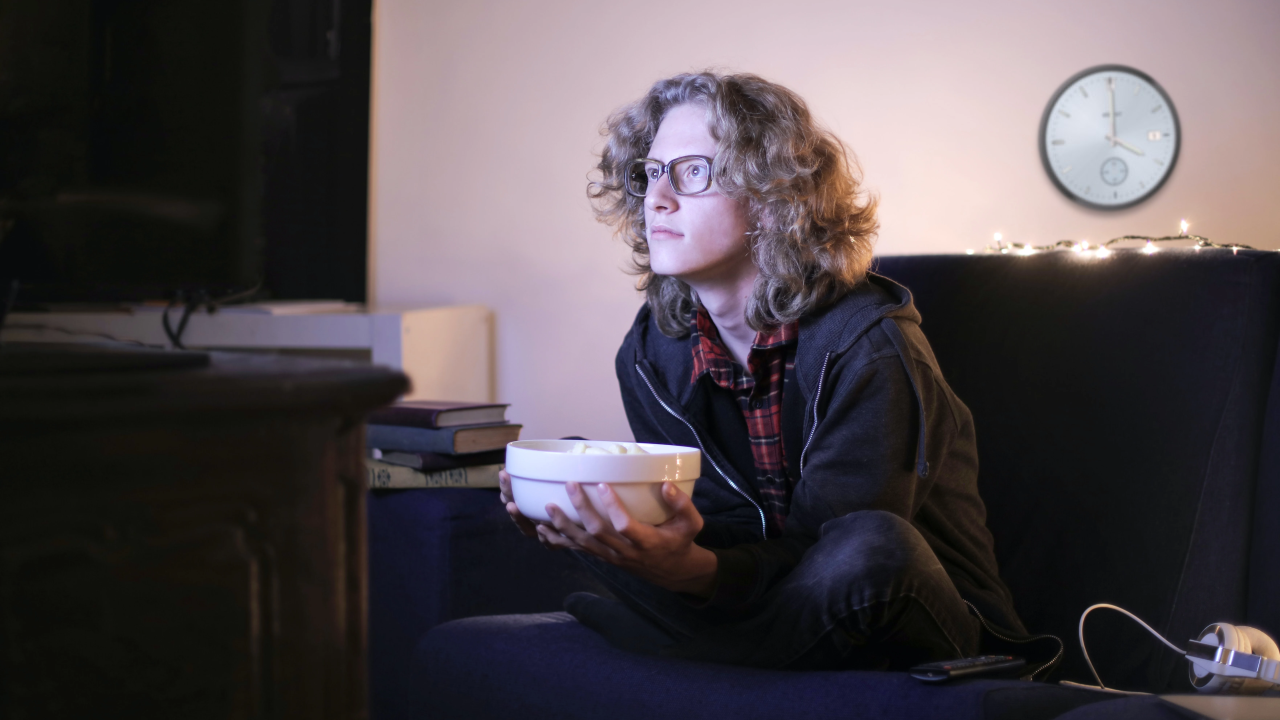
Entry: 4 h 00 min
